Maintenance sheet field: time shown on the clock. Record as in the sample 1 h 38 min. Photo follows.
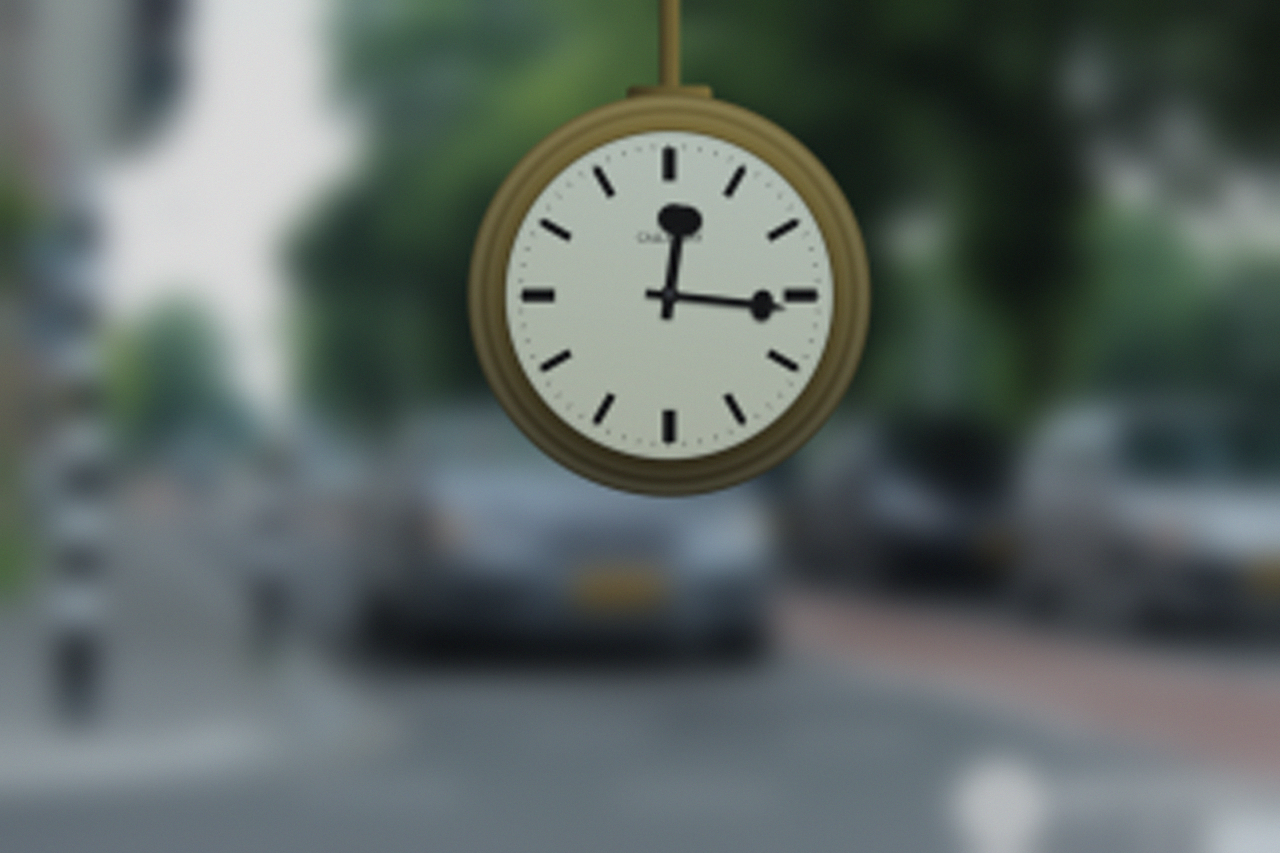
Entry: 12 h 16 min
